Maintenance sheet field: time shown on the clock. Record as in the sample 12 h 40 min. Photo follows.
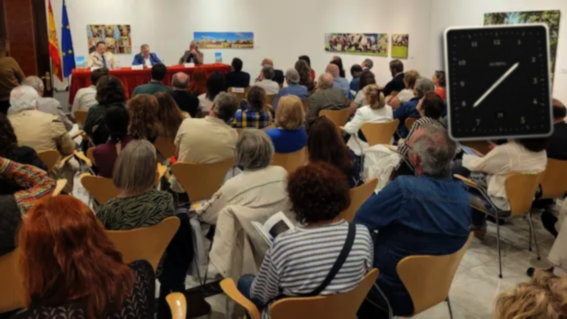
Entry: 1 h 38 min
